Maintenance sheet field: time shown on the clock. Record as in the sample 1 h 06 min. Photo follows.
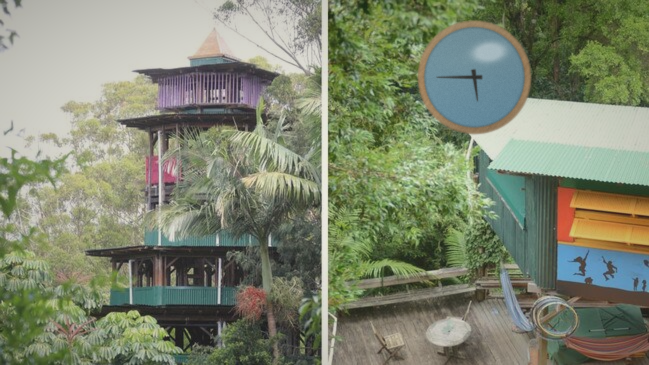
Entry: 5 h 45 min
